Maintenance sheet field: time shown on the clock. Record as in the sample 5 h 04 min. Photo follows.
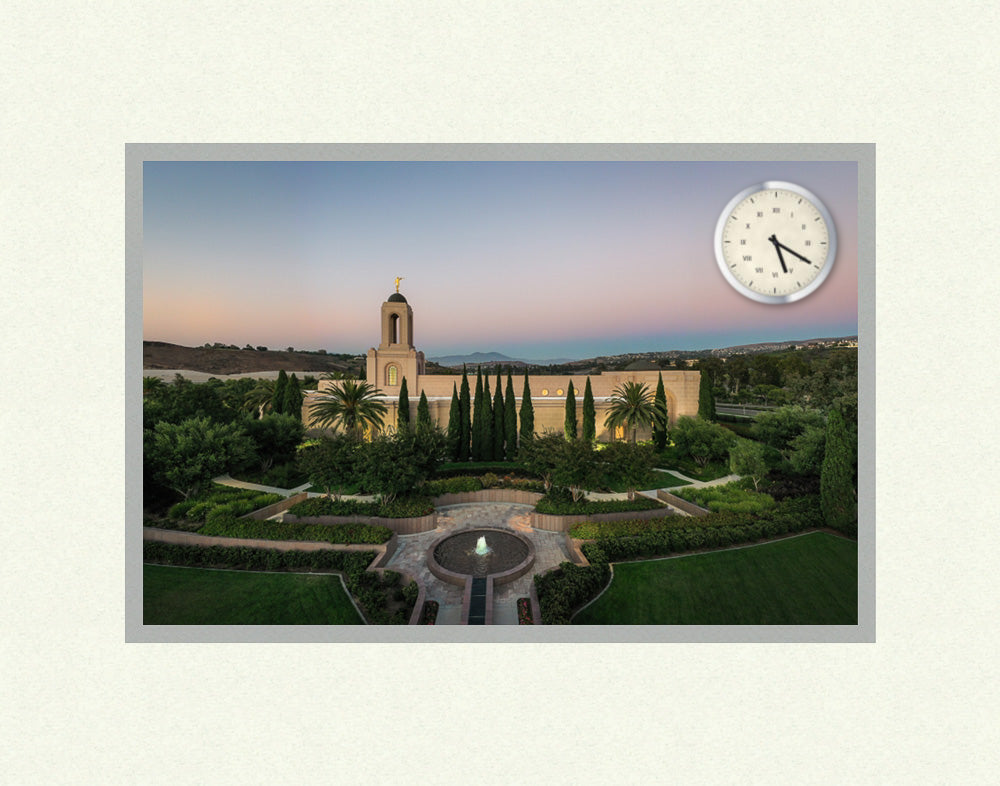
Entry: 5 h 20 min
